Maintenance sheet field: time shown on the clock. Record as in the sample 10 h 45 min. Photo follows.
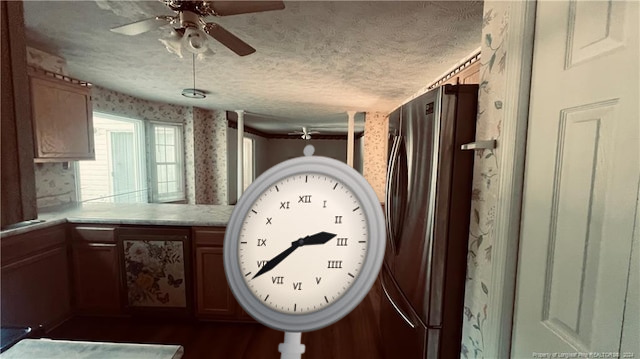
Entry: 2 h 39 min
